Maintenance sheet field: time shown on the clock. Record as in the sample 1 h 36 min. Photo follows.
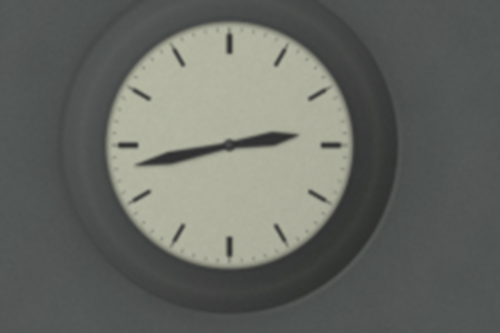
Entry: 2 h 43 min
